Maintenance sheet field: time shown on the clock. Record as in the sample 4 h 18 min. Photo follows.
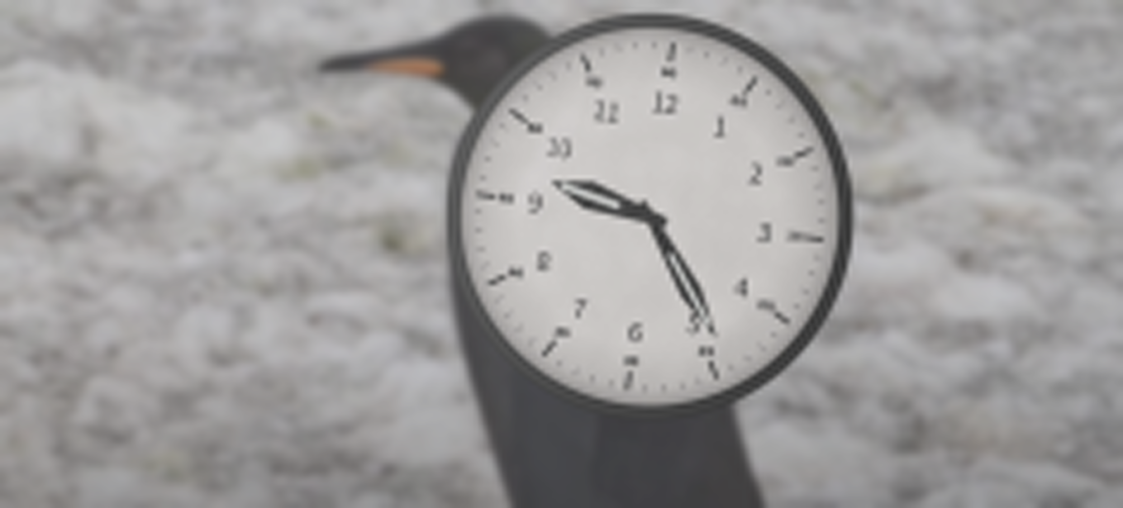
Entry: 9 h 24 min
